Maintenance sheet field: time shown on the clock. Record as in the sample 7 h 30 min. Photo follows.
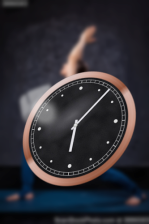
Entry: 6 h 07 min
